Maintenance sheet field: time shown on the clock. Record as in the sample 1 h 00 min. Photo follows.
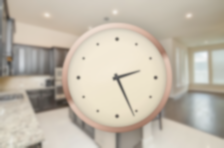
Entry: 2 h 26 min
